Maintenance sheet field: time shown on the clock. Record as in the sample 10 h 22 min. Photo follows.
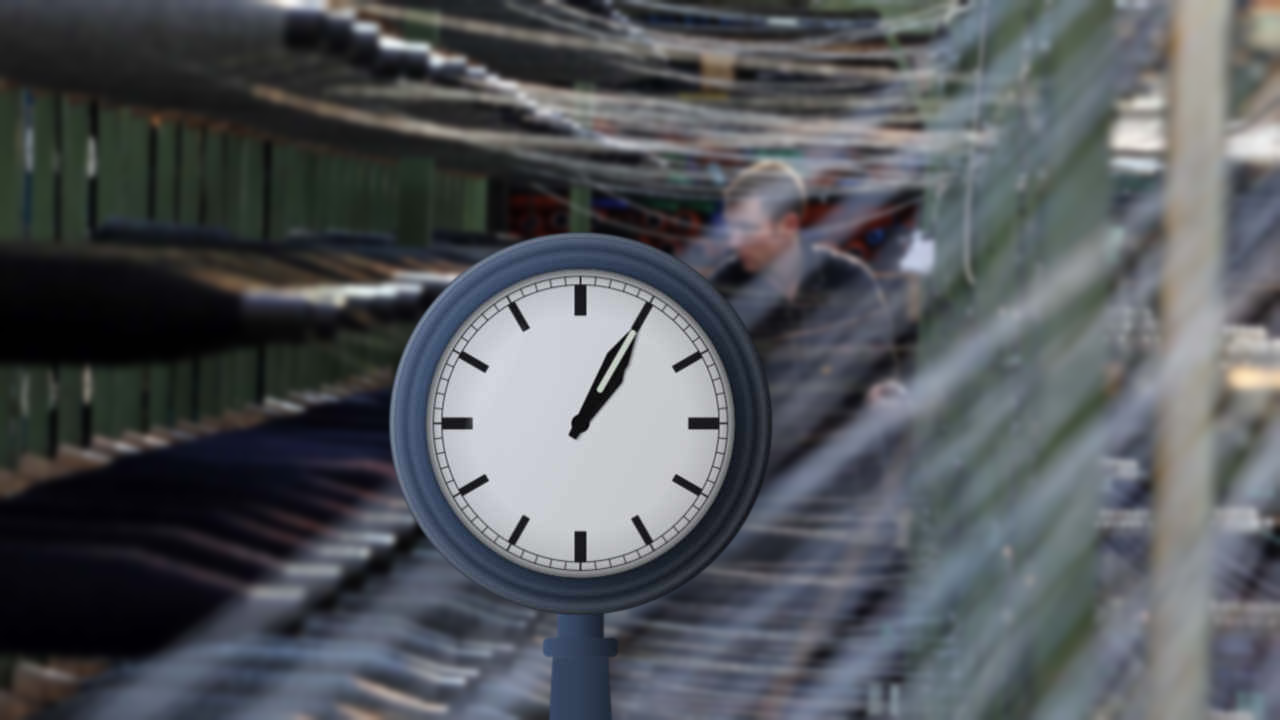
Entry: 1 h 05 min
